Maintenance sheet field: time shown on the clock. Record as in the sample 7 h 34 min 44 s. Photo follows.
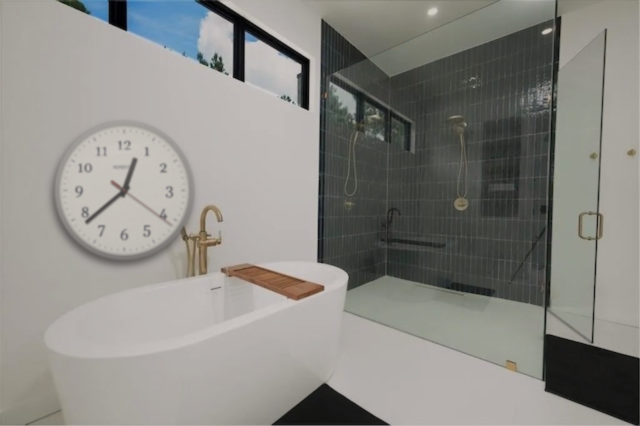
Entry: 12 h 38 min 21 s
